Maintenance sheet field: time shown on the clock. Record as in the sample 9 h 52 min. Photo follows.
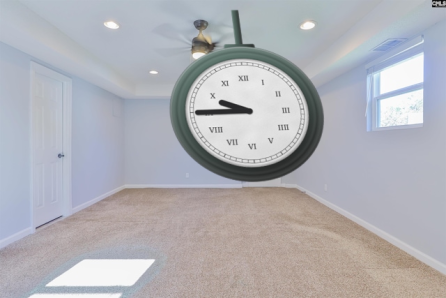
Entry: 9 h 45 min
